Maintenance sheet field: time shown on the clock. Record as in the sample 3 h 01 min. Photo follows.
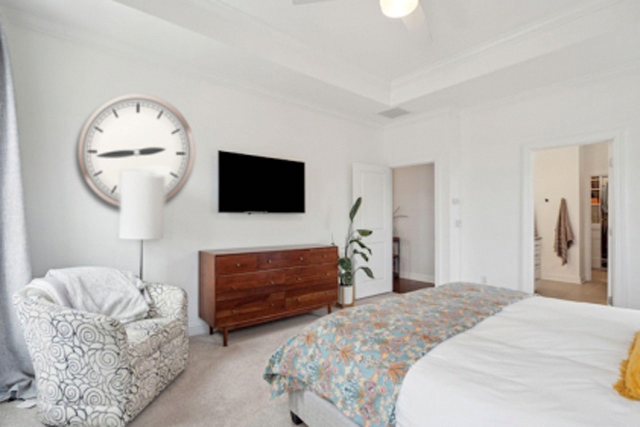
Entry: 2 h 44 min
